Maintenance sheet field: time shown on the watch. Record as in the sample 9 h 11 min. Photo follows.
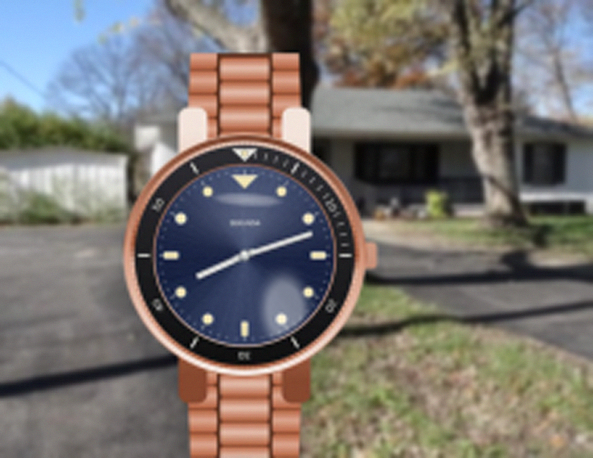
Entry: 8 h 12 min
